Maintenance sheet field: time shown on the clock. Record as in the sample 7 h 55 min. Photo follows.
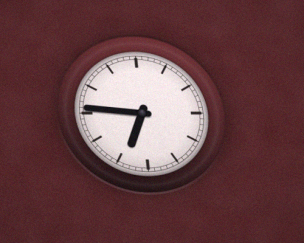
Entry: 6 h 46 min
